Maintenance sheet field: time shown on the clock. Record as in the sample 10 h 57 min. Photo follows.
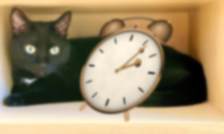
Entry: 2 h 06 min
